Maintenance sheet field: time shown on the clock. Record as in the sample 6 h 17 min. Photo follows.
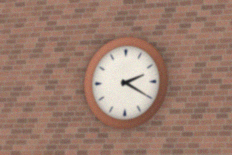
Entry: 2 h 20 min
